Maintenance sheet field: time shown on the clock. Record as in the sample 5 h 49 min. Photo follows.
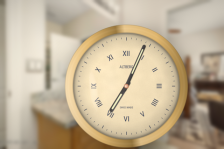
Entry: 7 h 04 min
